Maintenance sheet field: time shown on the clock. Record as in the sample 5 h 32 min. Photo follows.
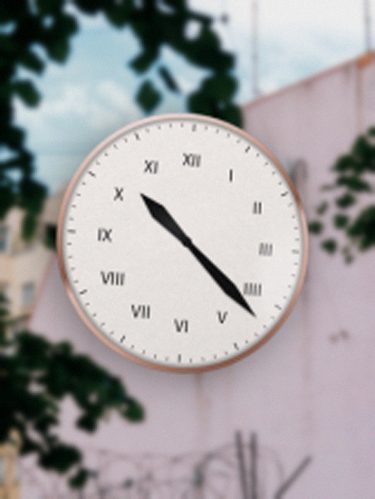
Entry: 10 h 22 min
